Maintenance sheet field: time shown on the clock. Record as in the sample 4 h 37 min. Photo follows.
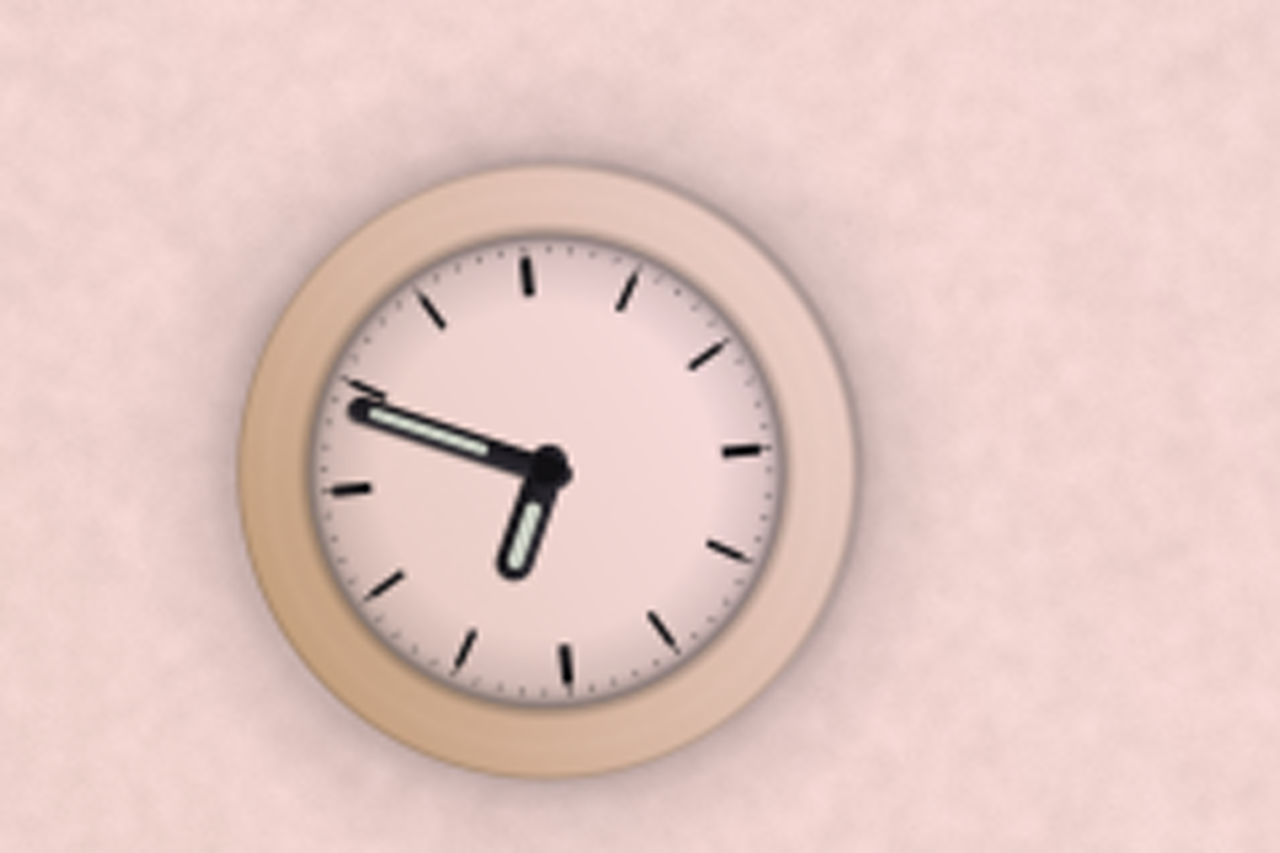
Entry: 6 h 49 min
